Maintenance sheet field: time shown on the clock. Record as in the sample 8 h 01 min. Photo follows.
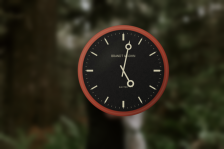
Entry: 5 h 02 min
